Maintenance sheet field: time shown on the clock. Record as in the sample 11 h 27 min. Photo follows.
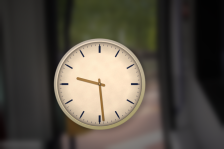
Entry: 9 h 29 min
